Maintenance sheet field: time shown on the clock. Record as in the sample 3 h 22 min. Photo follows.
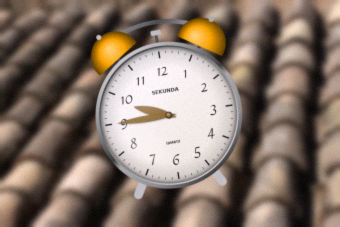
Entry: 9 h 45 min
